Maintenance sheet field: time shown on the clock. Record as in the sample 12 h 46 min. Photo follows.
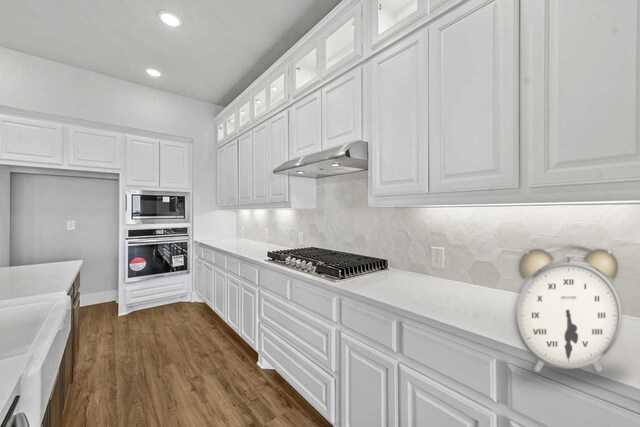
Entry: 5 h 30 min
